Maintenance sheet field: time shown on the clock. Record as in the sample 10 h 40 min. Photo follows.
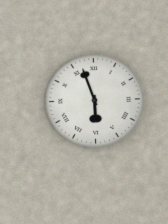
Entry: 5 h 57 min
